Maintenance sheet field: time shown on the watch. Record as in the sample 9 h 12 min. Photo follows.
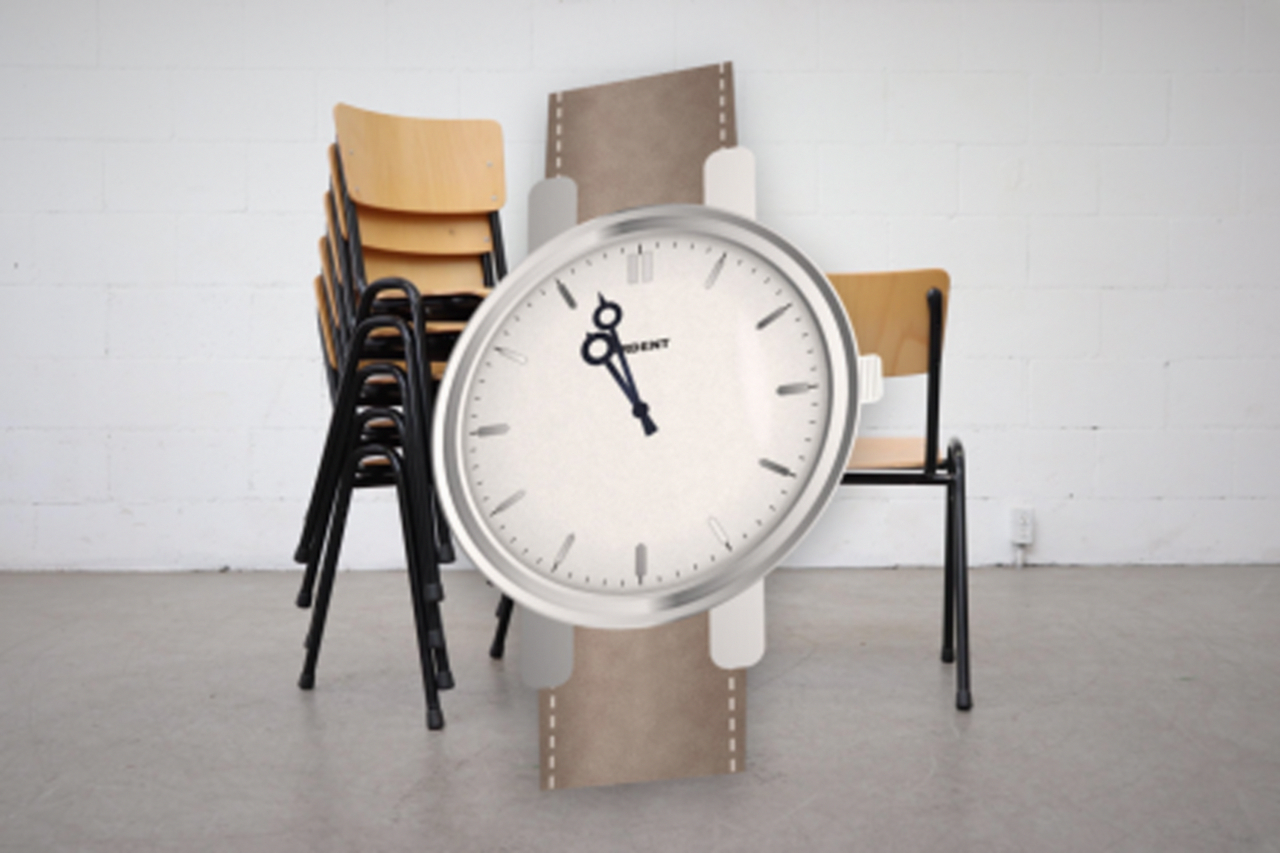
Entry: 10 h 57 min
